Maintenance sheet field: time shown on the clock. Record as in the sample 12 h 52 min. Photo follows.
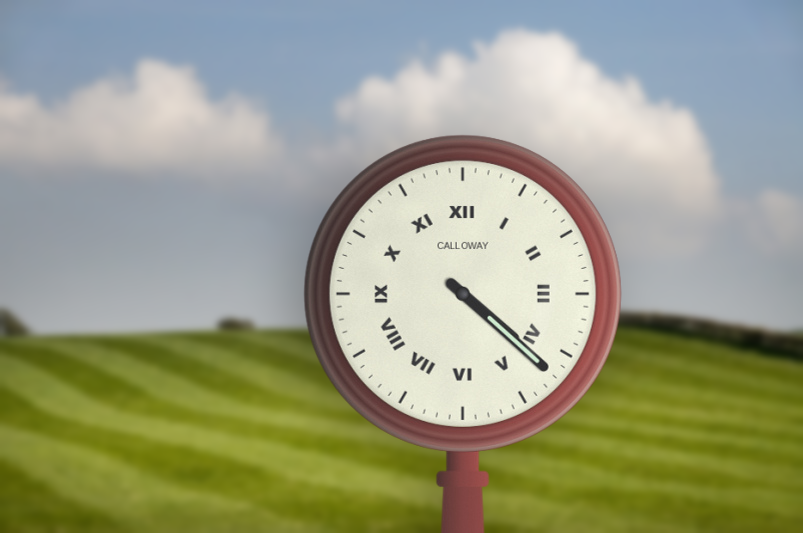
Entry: 4 h 22 min
